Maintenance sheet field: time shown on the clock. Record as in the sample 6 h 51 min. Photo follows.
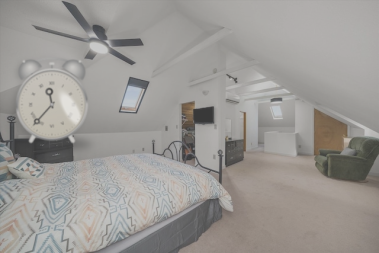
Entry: 11 h 37 min
